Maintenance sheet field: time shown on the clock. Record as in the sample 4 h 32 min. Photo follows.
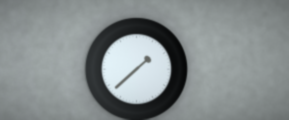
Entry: 1 h 38 min
